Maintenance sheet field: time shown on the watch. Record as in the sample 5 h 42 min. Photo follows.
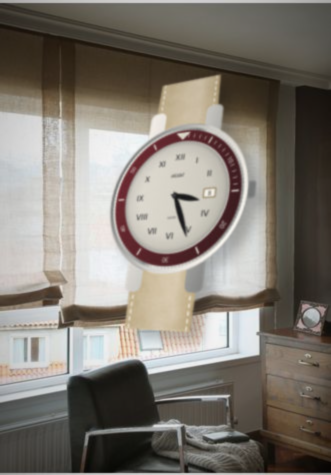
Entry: 3 h 26 min
